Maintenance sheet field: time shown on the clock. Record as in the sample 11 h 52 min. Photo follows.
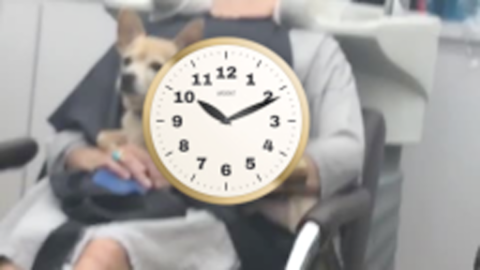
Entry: 10 h 11 min
